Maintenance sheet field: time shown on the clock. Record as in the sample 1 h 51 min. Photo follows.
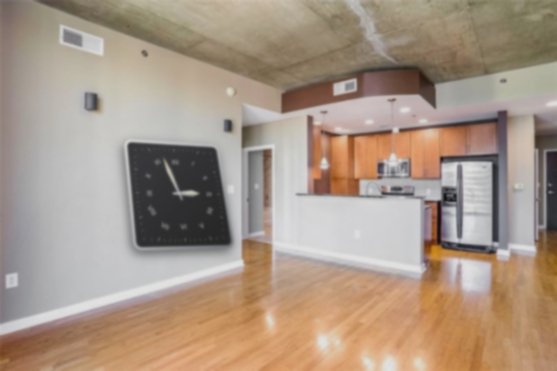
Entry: 2 h 57 min
